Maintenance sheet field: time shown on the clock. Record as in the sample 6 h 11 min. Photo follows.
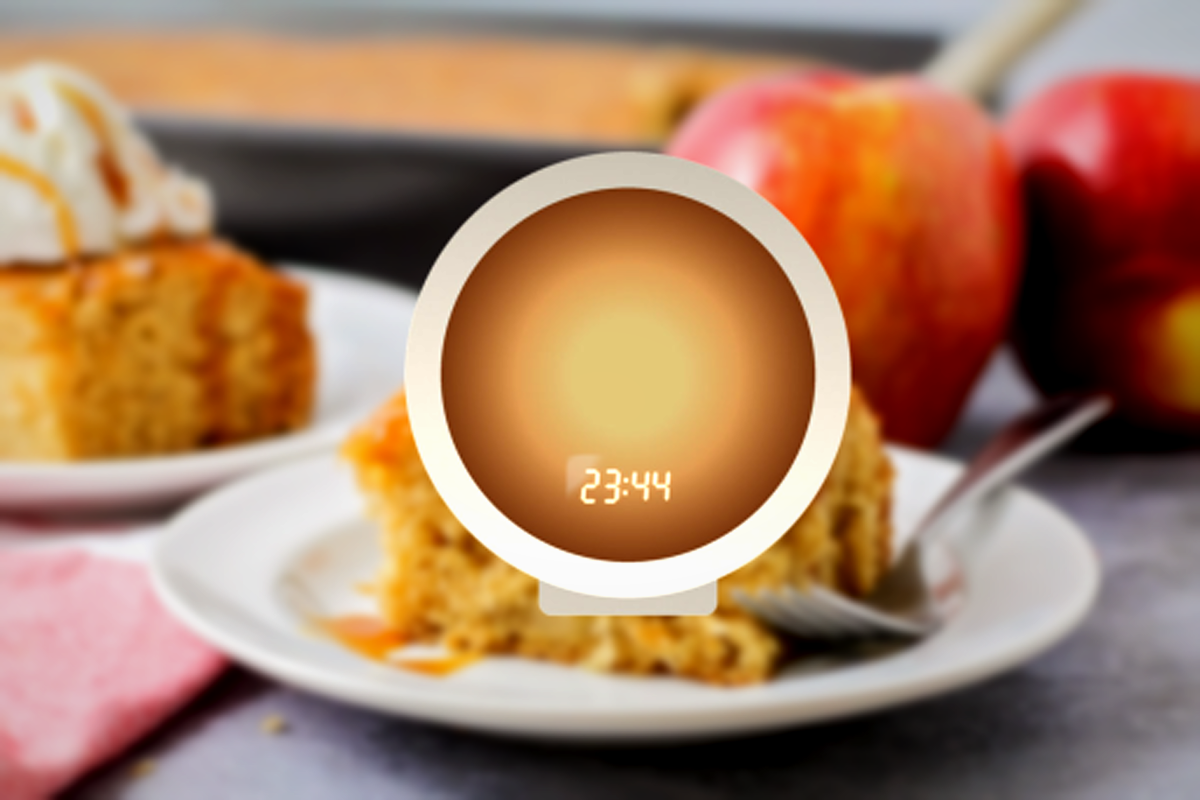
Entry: 23 h 44 min
